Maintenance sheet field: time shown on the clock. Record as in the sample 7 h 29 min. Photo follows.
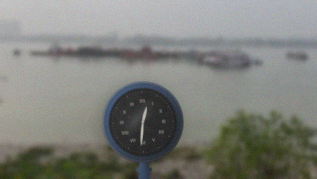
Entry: 12 h 31 min
